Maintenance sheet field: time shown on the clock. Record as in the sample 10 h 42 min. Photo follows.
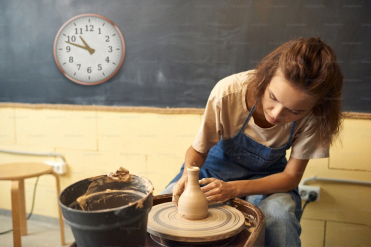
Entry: 10 h 48 min
